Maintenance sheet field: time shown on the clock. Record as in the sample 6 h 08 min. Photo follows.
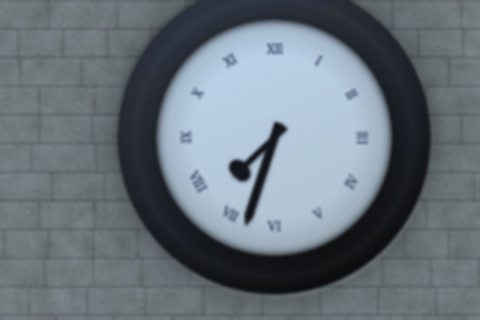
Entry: 7 h 33 min
